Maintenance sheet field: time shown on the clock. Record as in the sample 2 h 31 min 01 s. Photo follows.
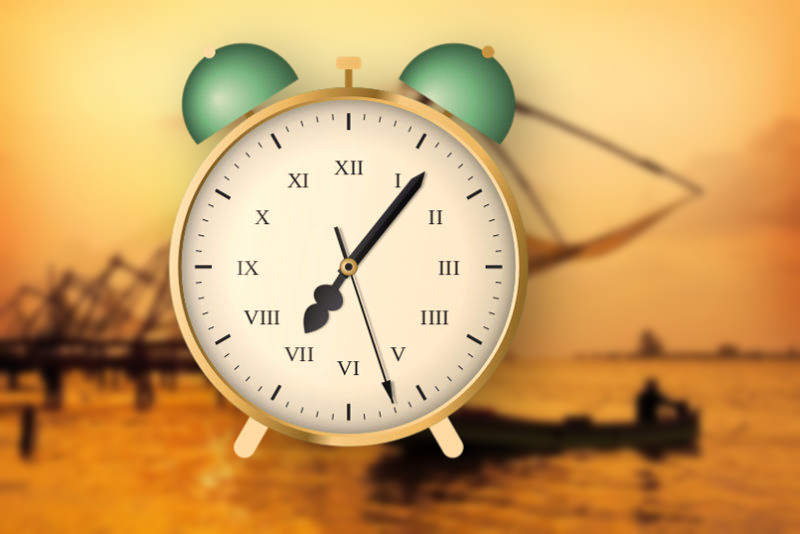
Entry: 7 h 06 min 27 s
